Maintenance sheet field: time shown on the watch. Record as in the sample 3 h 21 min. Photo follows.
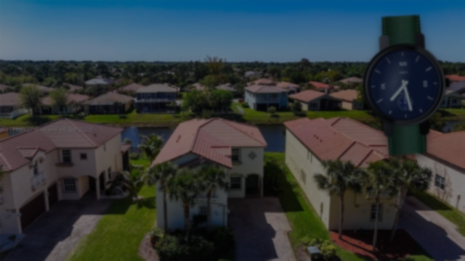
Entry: 7 h 28 min
